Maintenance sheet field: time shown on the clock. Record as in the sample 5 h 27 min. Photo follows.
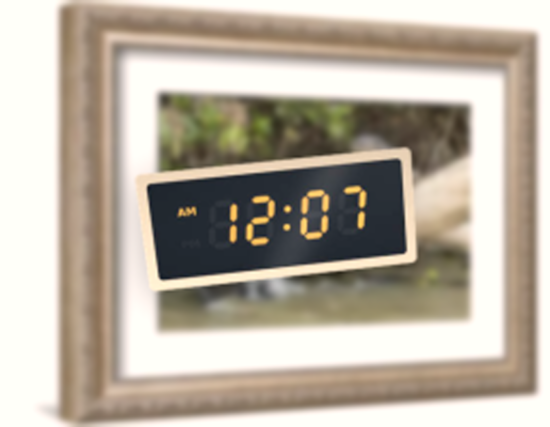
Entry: 12 h 07 min
